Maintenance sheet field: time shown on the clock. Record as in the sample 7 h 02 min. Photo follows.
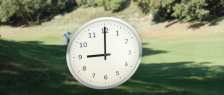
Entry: 9 h 00 min
